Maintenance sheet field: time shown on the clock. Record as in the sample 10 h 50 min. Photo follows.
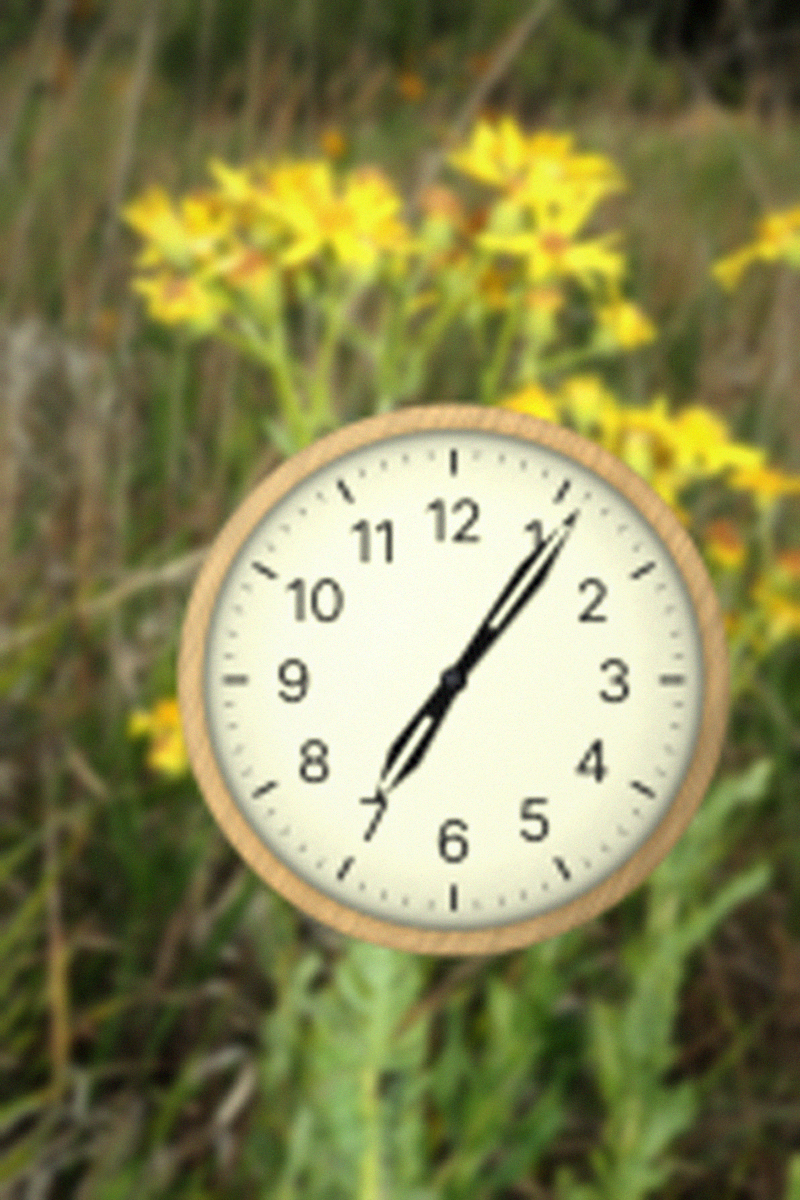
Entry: 7 h 06 min
